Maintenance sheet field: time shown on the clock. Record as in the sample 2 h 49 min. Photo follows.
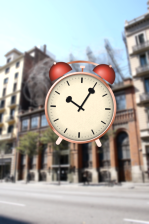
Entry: 10 h 05 min
